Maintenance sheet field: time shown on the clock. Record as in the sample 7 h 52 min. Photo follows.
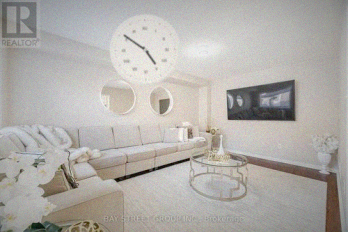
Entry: 4 h 51 min
